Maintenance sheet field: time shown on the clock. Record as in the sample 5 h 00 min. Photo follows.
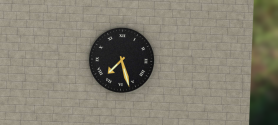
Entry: 7 h 27 min
